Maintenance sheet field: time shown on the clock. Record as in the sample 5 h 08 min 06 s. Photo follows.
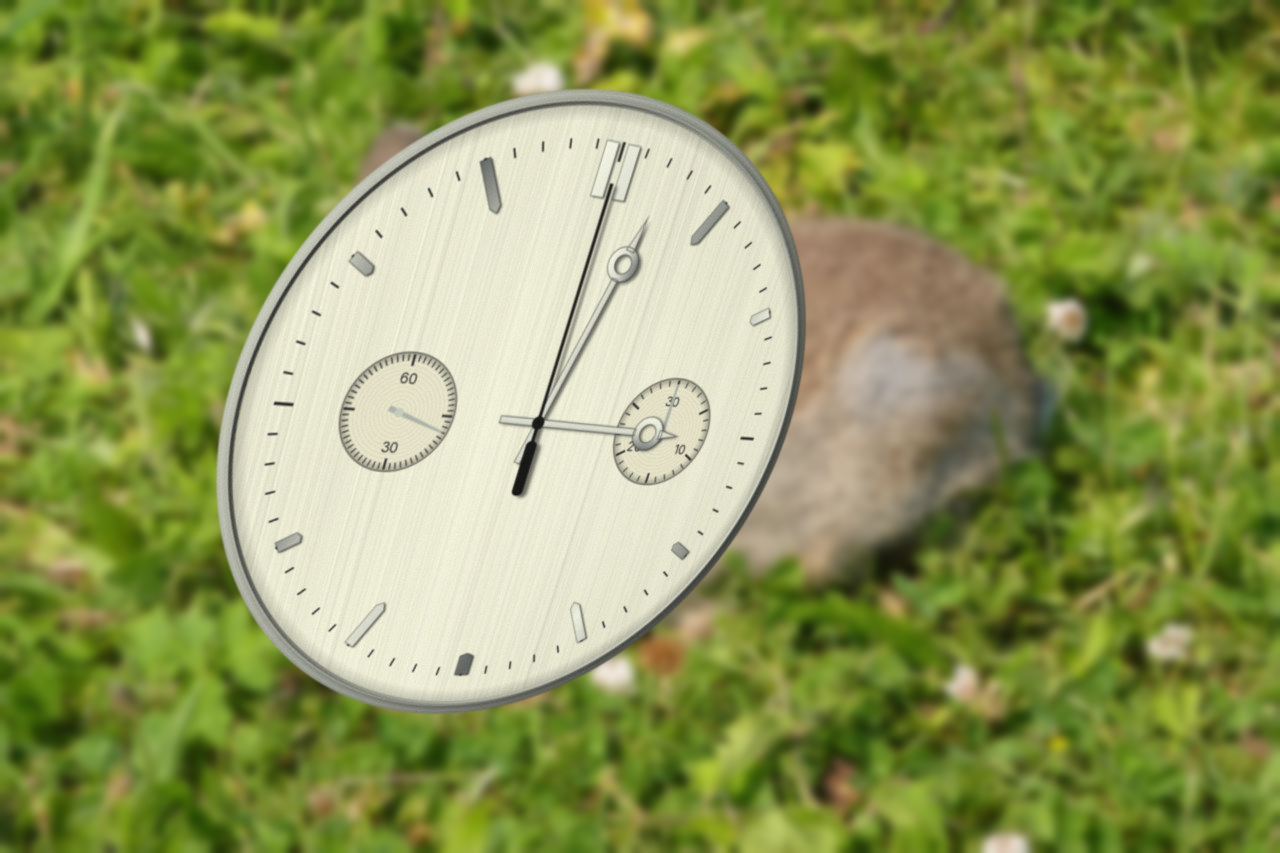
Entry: 3 h 02 min 18 s
